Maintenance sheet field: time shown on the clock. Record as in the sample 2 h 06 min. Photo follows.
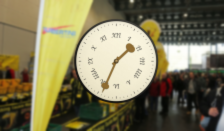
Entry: 1 h 34 min
